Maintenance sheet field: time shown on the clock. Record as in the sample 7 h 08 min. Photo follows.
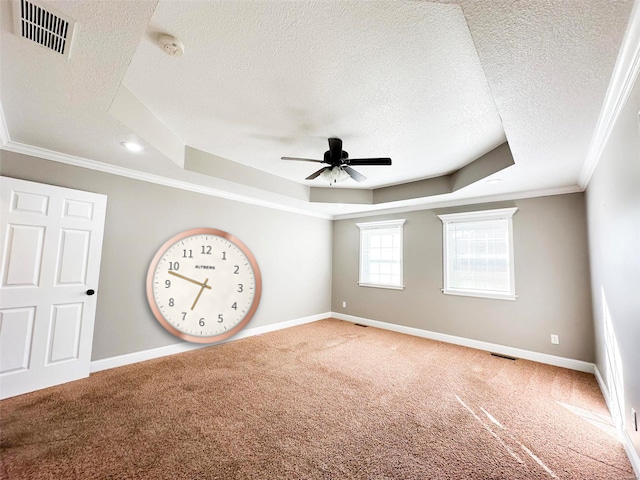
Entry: 6 h 48 min
